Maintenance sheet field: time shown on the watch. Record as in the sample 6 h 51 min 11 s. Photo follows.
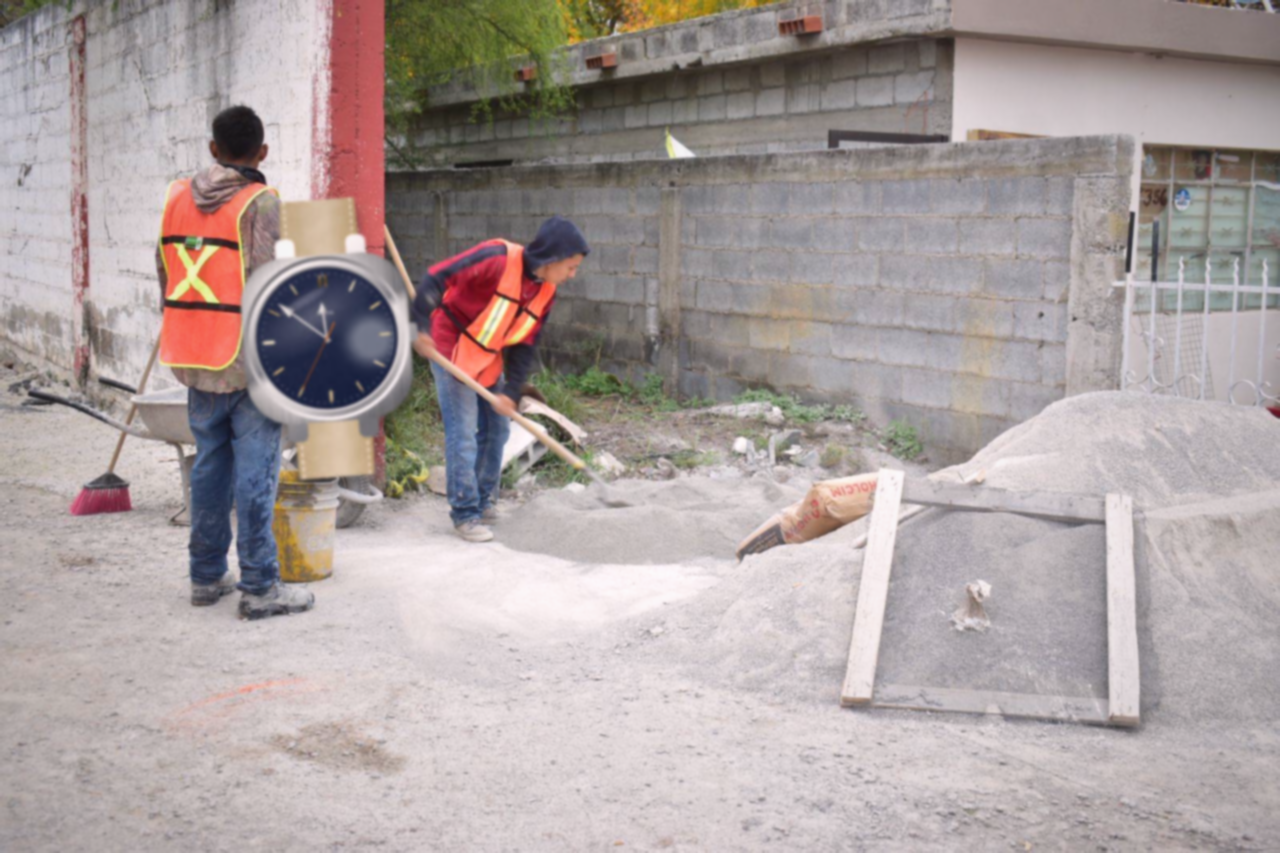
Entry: 11 h 51 min 35 s
